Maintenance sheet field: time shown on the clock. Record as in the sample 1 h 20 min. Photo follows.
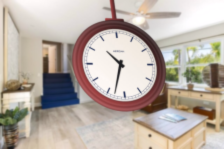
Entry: 10 h 33 min
